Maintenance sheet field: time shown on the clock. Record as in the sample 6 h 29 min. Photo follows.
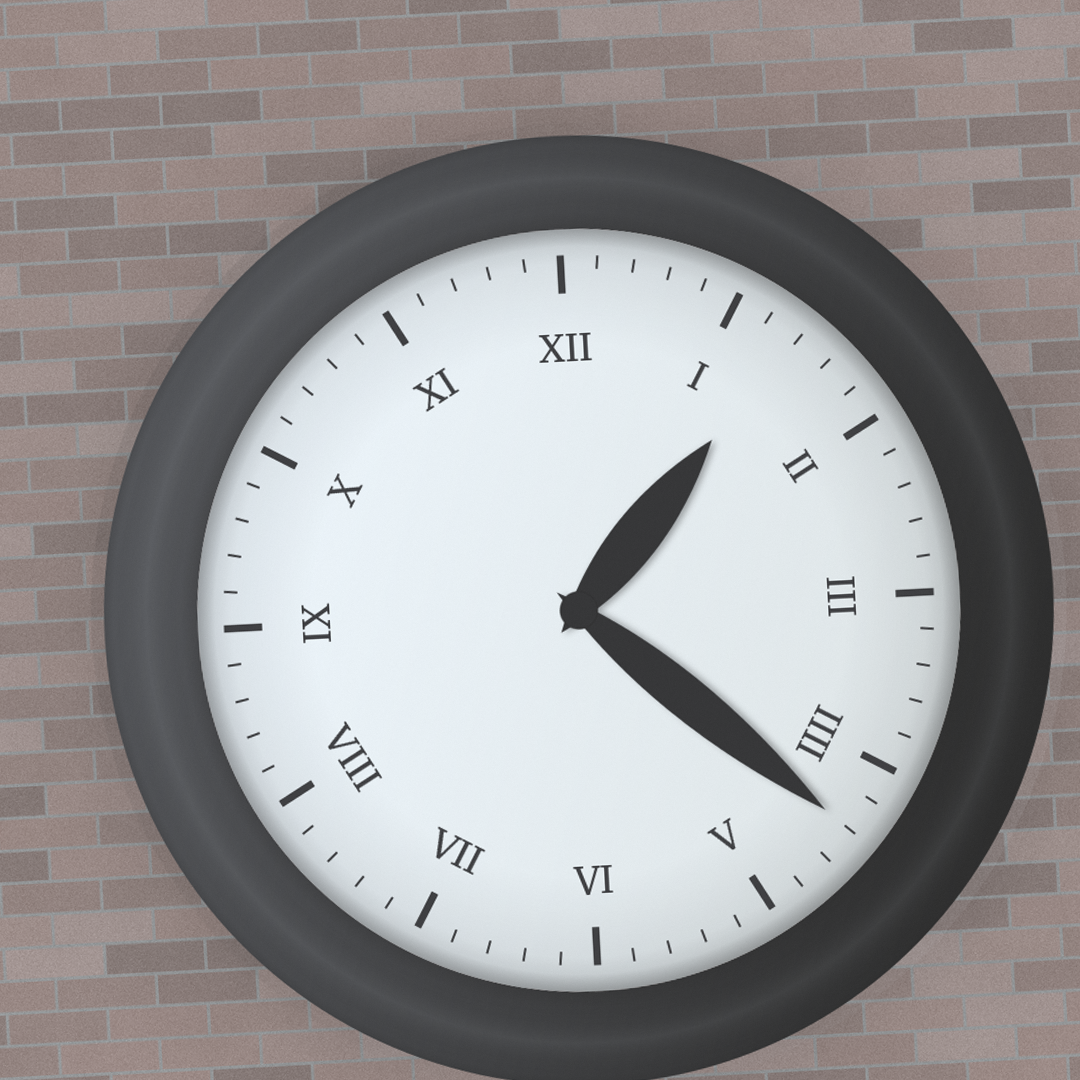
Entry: 1 h 22 min
